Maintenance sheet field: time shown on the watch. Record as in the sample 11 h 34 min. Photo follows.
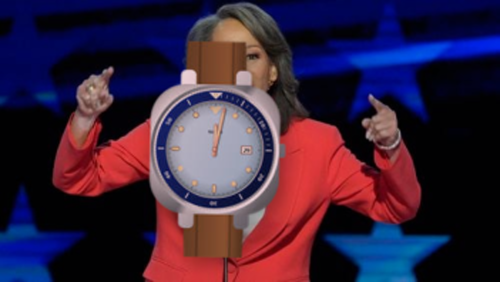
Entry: 12 h 02 min
